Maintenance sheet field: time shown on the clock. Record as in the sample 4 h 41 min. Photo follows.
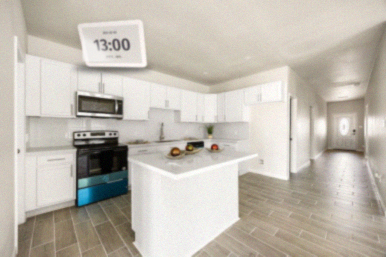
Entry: 13 h 00 min
